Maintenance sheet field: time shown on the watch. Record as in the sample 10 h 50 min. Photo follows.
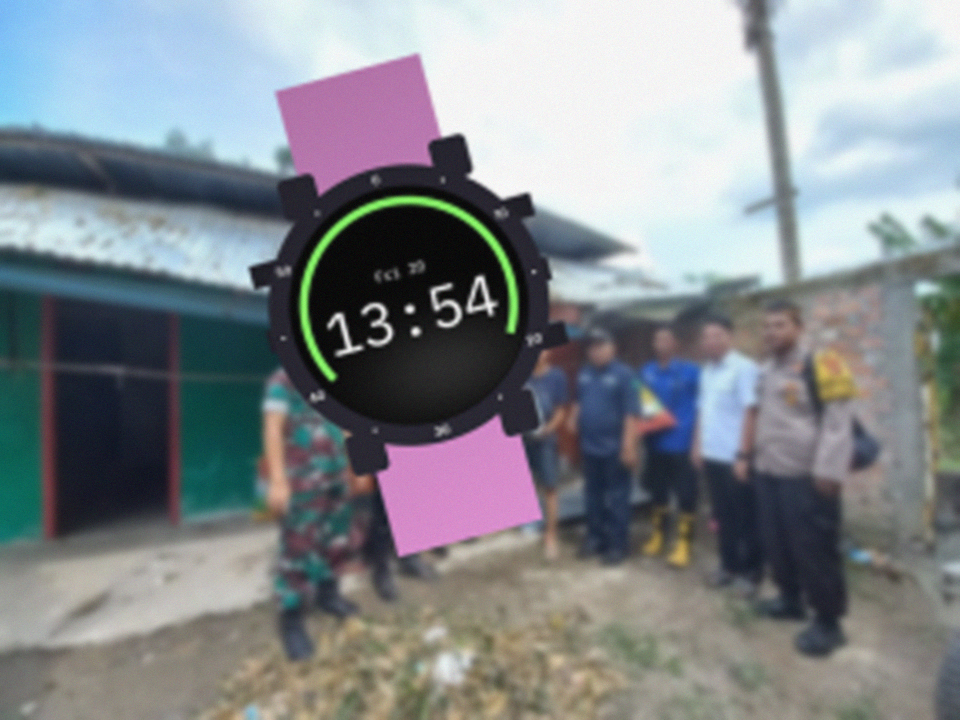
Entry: 13 h 54 min
